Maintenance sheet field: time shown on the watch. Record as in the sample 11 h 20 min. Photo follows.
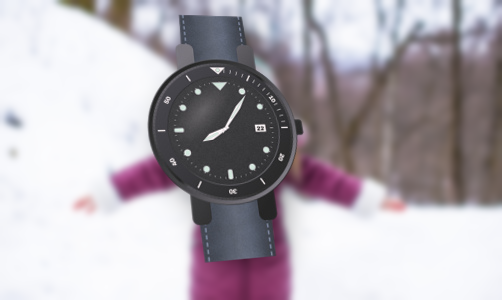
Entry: 8 h 06 min
